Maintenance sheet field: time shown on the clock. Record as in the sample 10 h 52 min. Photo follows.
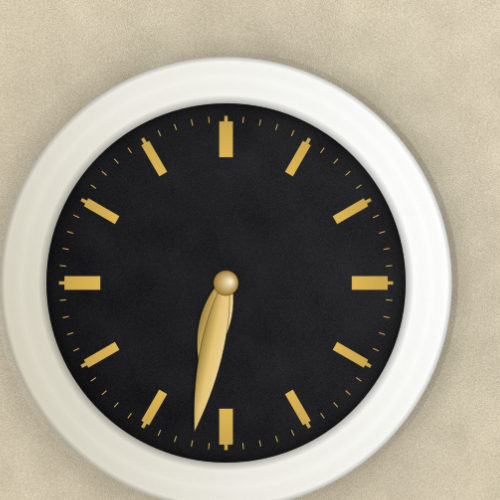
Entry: 6 h 32 min
